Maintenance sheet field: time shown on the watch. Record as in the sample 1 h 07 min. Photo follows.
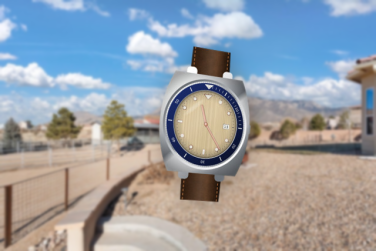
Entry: 11 h 24 min
